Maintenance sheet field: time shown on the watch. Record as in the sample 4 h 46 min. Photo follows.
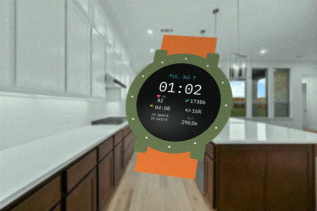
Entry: 1 h 02 min
